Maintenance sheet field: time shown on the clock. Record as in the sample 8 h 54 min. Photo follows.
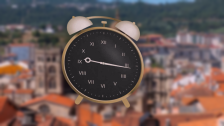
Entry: 9 h 16 min
